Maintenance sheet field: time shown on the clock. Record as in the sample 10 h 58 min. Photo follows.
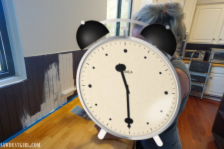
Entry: 11 h 30 min
